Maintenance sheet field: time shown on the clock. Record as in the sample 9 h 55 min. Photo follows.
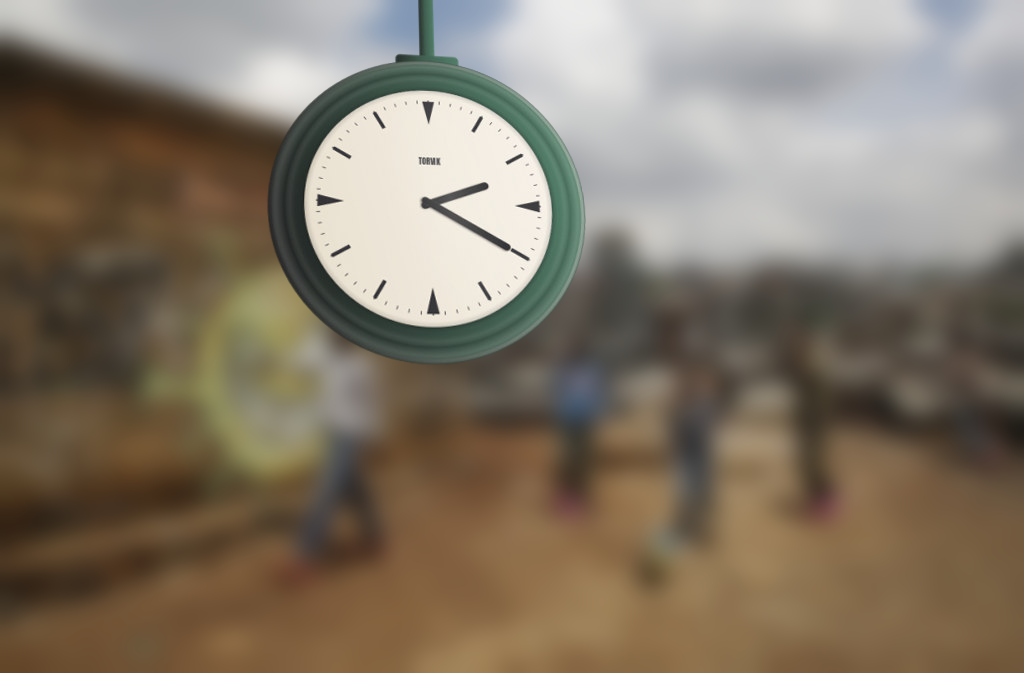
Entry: 2 h 20 min
